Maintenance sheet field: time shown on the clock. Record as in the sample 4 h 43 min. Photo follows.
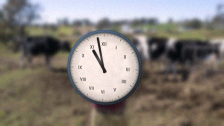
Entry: 10 h 58 min
